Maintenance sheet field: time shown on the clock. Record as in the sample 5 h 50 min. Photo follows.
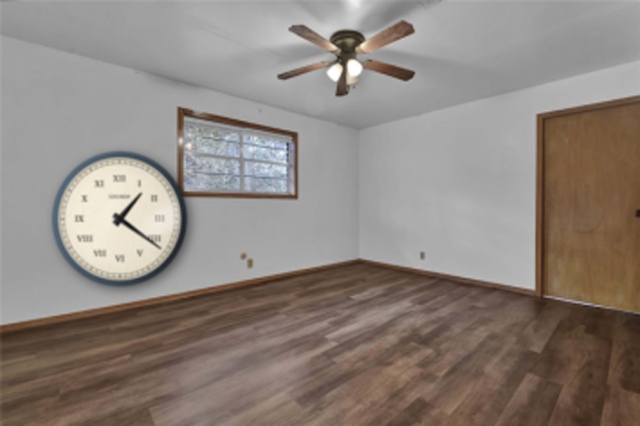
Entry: 1 h 21 min
